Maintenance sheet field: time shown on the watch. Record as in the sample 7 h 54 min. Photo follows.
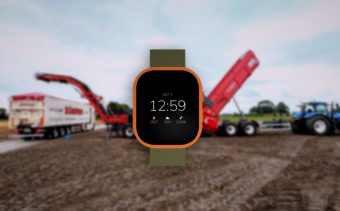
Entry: 12 h 59 min
